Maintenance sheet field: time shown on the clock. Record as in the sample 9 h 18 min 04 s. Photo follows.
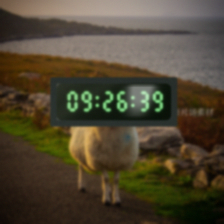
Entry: 9 h 26 min 39 s
